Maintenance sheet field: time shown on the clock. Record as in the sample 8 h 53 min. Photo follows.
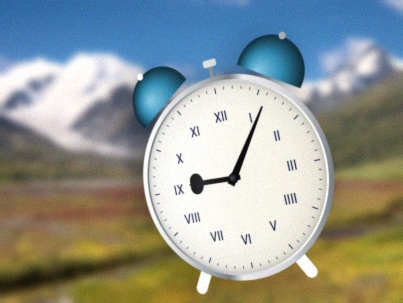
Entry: 9 h 06 min
